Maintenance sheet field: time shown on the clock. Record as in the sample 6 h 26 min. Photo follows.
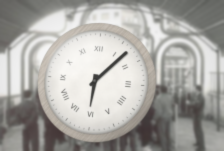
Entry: 6 h 07 min
